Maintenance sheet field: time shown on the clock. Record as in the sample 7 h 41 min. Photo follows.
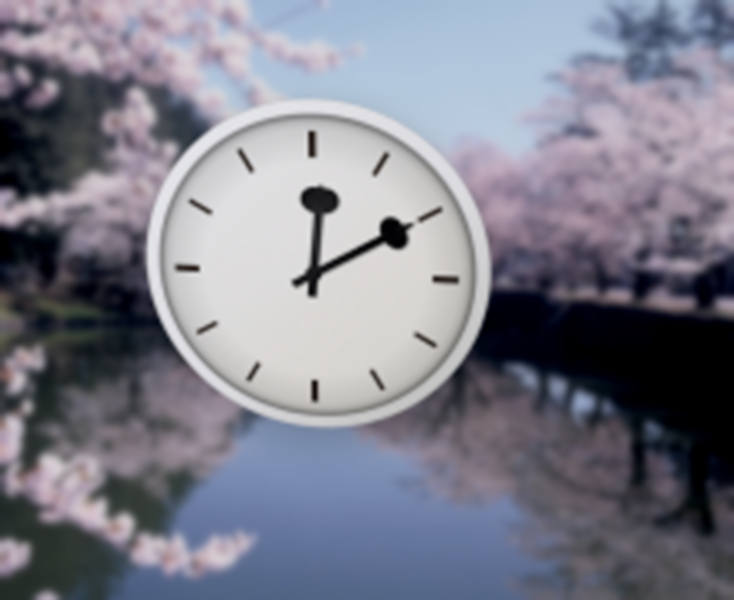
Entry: 12 h 10 min
